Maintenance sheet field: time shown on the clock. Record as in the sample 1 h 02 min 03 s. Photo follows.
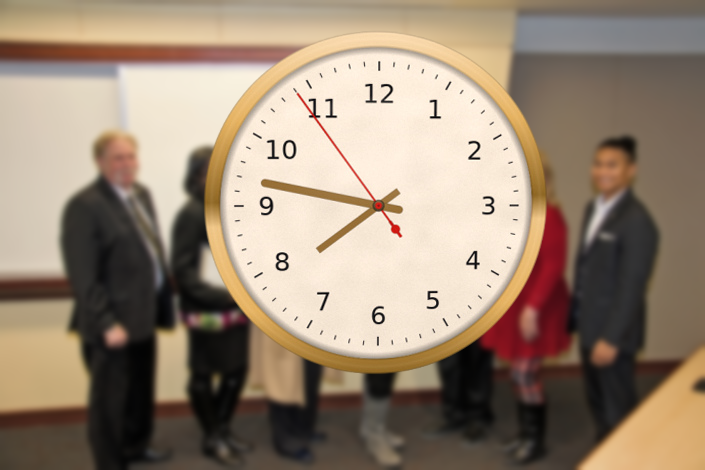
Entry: 7 h 46 min 54 s
